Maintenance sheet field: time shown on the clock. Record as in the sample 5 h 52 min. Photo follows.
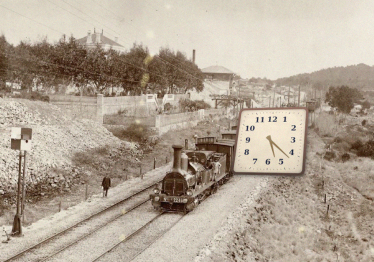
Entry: 5 h 22 min
